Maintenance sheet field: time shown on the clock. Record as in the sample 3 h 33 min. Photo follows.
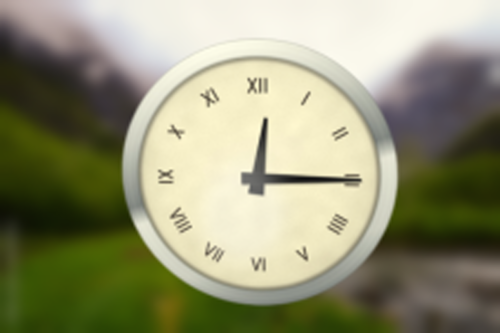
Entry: 12 h 15 min
